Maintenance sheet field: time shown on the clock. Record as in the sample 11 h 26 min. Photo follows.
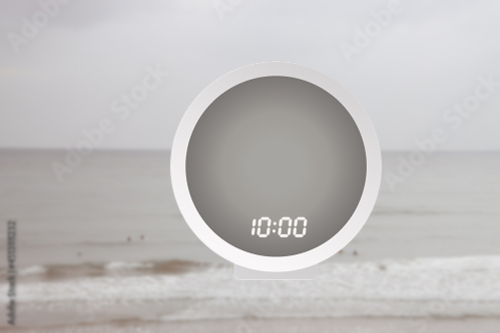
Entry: 10 h 00 min
